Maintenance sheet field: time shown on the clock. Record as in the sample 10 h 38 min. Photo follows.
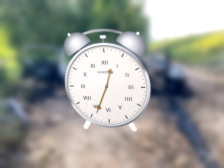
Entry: 12 h 34 min
